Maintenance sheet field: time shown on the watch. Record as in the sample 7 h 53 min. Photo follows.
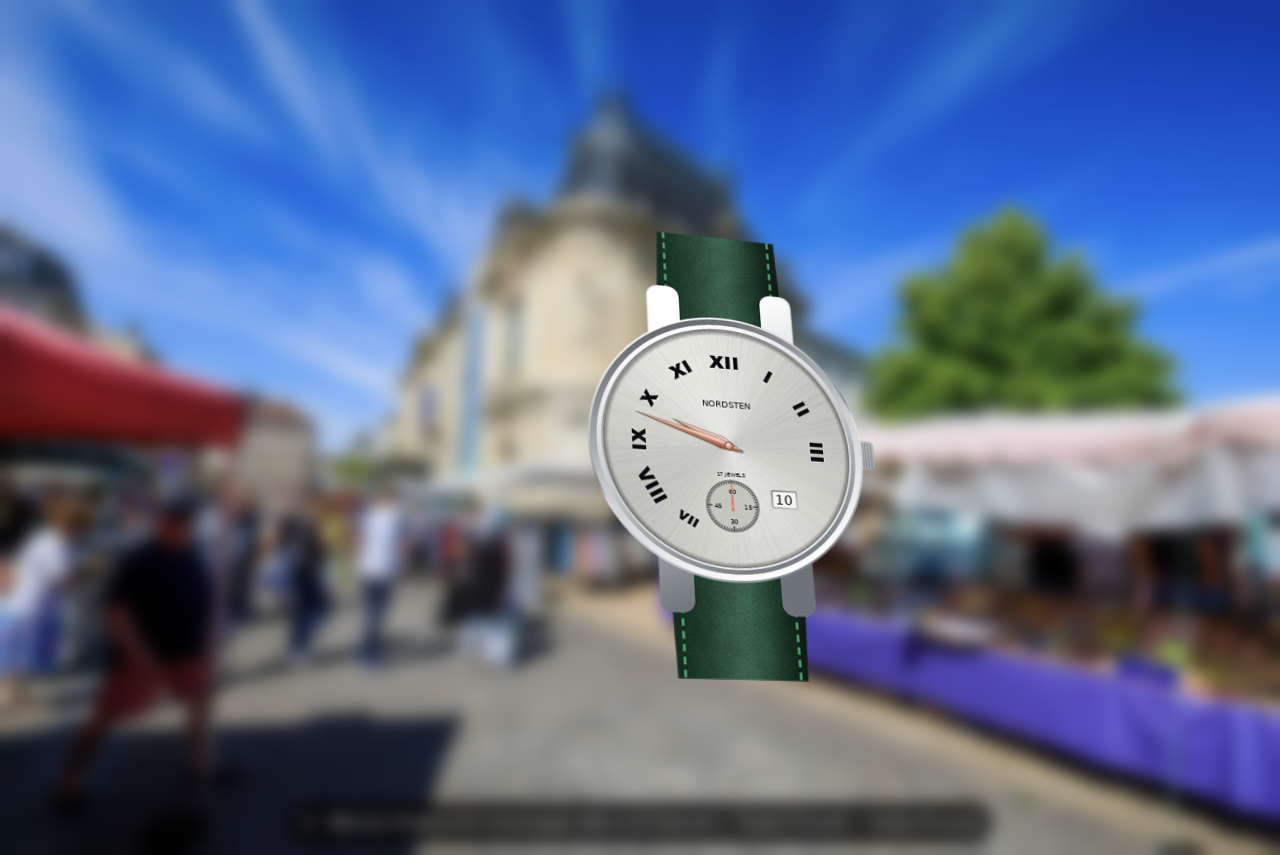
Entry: 9 h 48 min
